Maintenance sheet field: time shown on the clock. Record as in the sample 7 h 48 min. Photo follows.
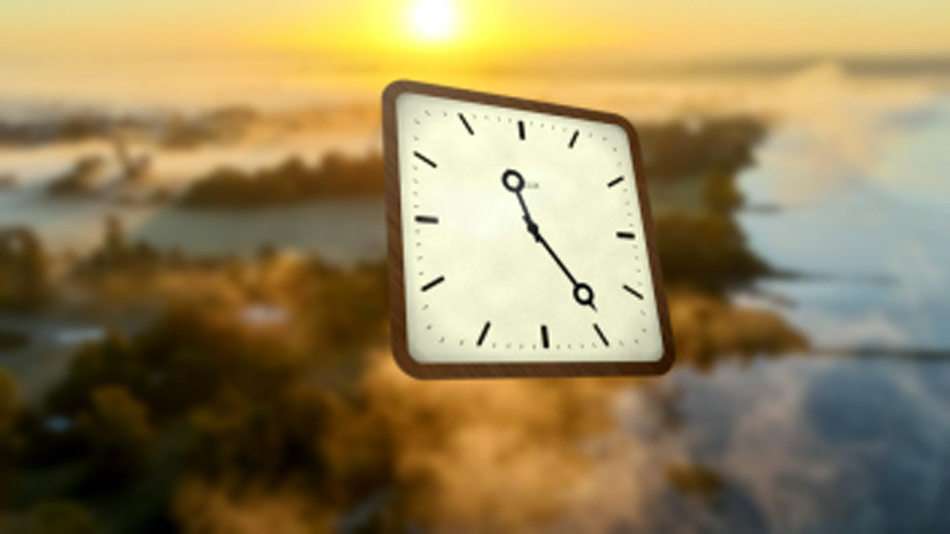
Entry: 11 h 24 min
